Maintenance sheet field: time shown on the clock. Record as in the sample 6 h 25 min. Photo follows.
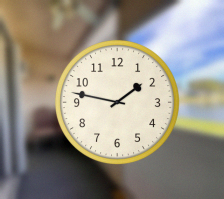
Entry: 1 h 47 min
